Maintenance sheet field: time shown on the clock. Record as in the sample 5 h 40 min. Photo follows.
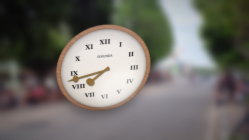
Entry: 7 h 43 min
